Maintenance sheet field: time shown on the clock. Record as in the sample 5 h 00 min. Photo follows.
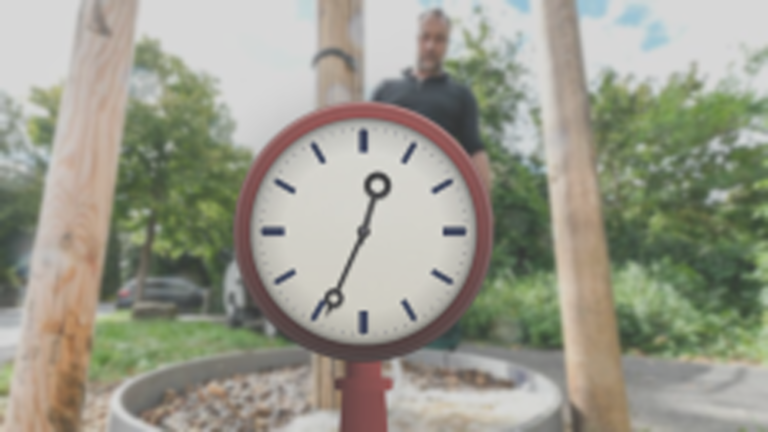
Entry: 12 h 34 min
